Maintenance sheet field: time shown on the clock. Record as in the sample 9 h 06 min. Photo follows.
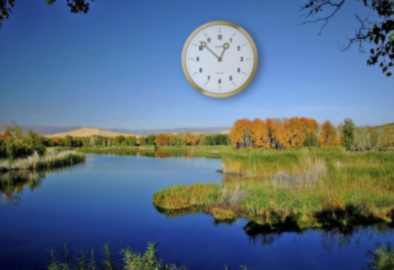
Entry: 12 h 52 min
